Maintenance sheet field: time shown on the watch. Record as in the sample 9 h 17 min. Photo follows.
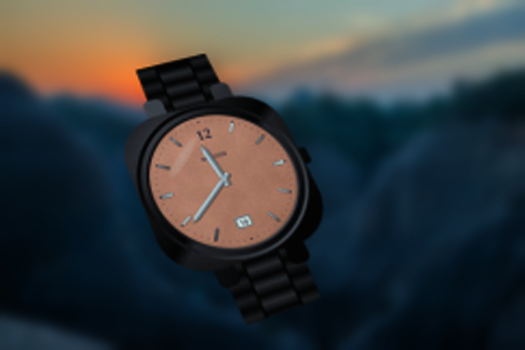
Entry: 11 h 39 min
